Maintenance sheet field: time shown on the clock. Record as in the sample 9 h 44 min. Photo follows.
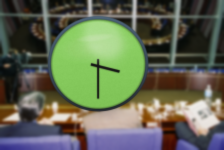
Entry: 3 h 30 min
